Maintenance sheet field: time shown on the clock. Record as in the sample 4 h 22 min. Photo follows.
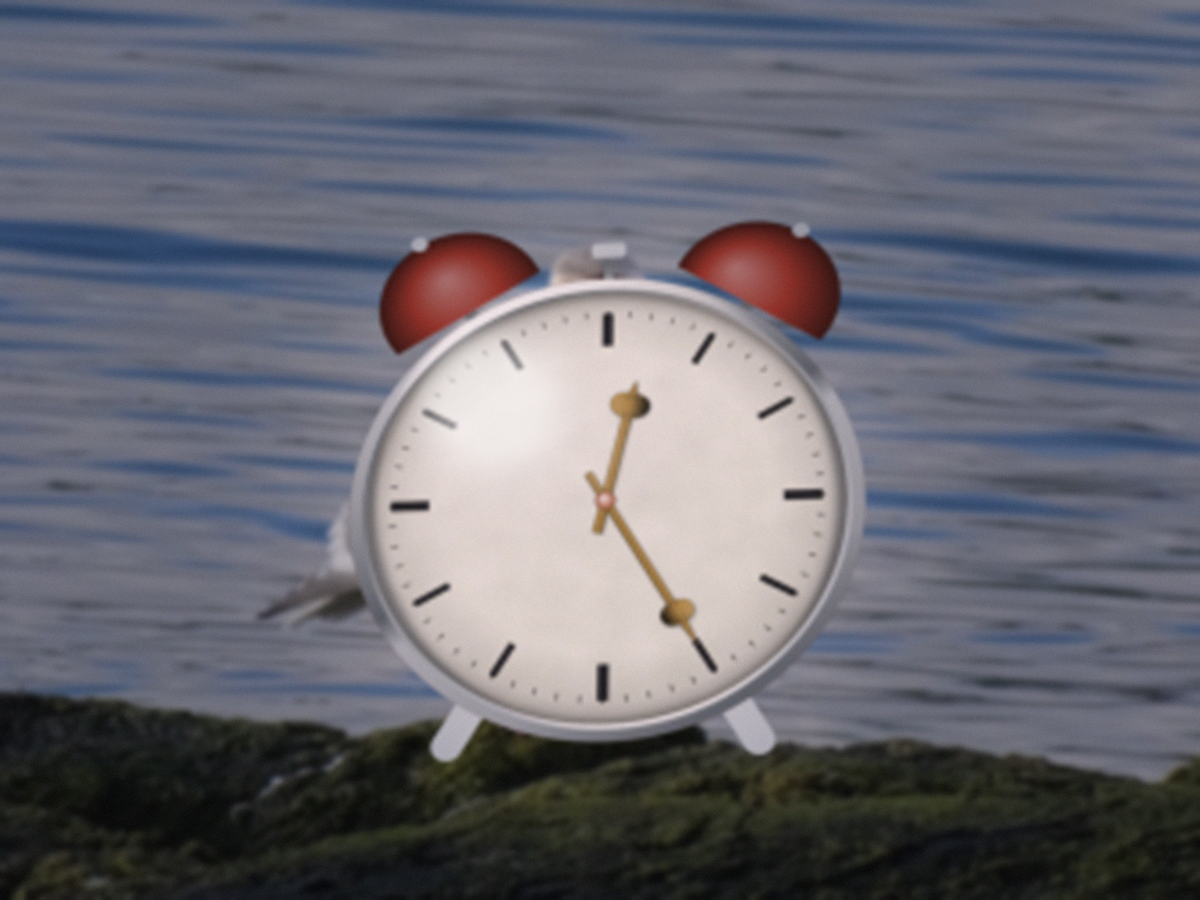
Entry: 12 h 25 min
